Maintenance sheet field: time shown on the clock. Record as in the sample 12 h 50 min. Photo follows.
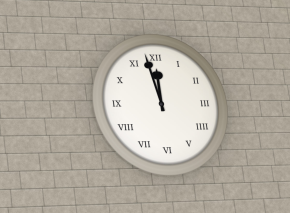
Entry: 11 h 58 min
